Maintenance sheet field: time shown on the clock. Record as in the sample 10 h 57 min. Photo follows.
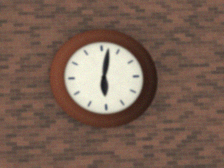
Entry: 6 h 02 min
